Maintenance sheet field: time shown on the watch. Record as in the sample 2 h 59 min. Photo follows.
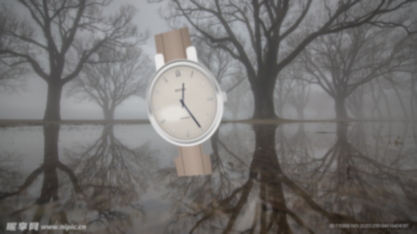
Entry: 12 h 25 min
